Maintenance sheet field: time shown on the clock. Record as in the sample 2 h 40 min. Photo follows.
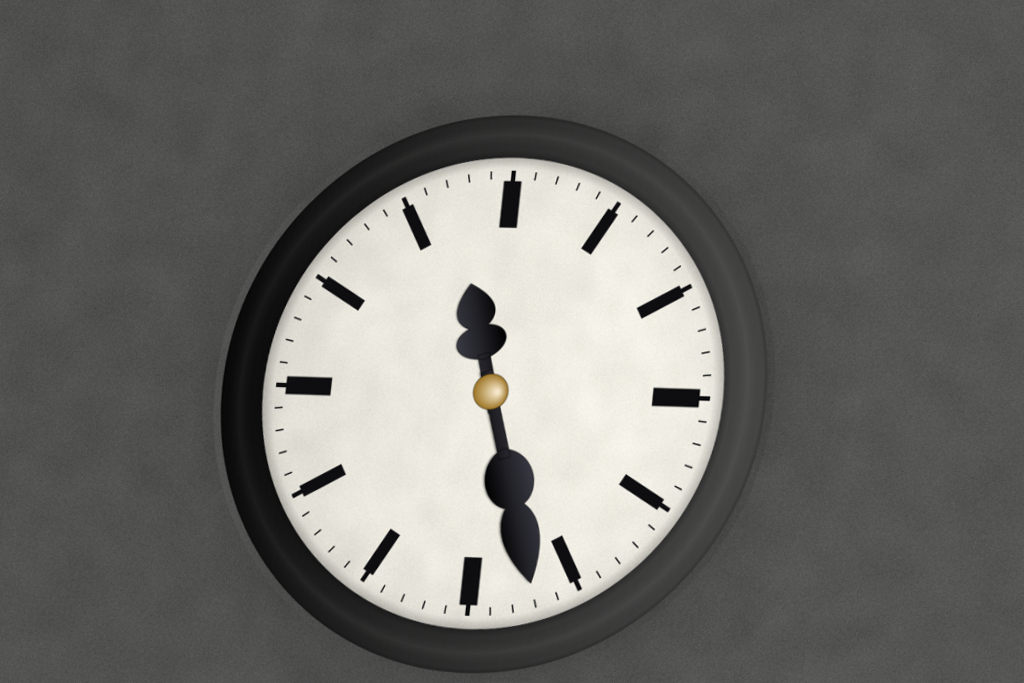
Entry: 11 h 27 min
